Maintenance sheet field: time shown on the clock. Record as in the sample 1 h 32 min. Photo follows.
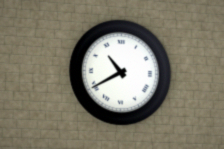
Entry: 10 h 40 min
